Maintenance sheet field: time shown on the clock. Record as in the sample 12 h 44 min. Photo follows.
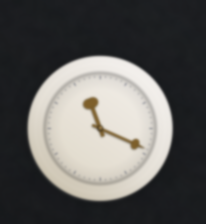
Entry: 11 h 19 min
